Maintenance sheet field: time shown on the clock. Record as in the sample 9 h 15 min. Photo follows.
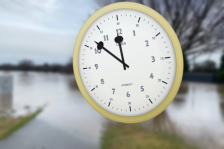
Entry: 11 h 52 min
